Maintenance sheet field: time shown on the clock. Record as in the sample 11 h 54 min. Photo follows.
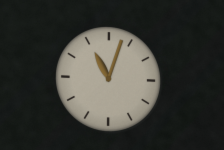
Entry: 11 h 03 min
